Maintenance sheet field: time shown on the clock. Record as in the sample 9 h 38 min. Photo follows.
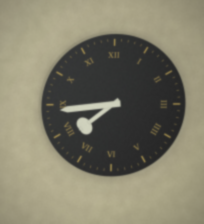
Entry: 7 h 44 min
